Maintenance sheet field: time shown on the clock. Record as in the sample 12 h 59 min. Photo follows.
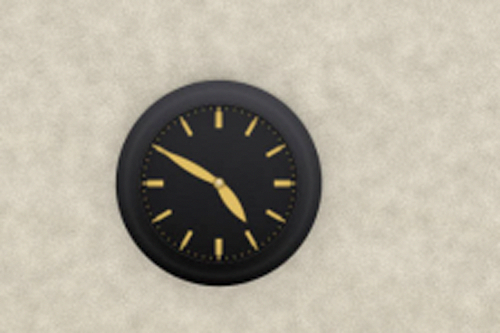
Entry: 4 h 50 min
